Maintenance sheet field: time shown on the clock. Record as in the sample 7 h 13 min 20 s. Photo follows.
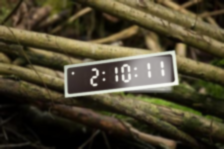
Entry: 2 h 10 min 11 s
